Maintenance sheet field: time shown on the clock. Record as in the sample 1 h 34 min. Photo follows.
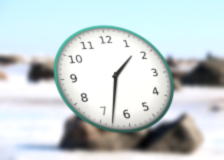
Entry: 1 h 33 min
